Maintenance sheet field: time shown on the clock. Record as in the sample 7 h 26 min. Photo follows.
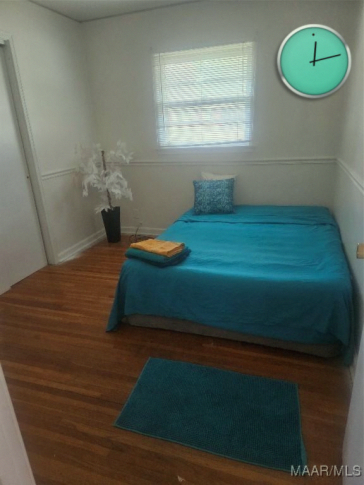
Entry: 12 h 13 min
